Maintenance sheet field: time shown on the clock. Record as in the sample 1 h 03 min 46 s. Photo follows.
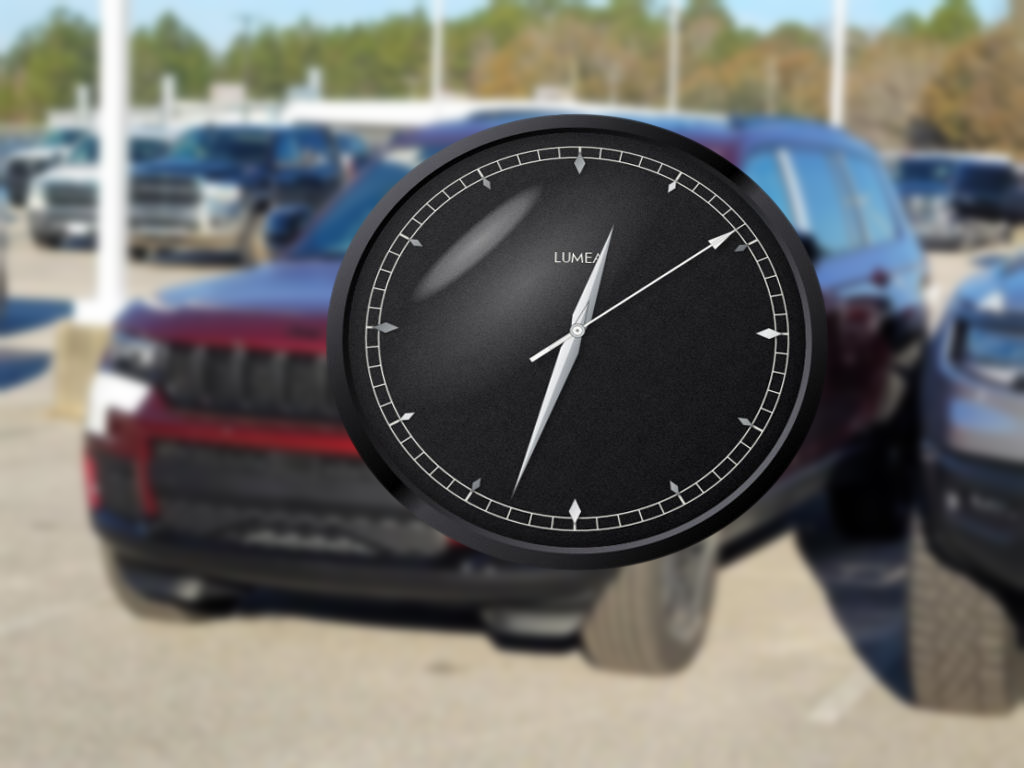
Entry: 12 h 33 min 09 s
